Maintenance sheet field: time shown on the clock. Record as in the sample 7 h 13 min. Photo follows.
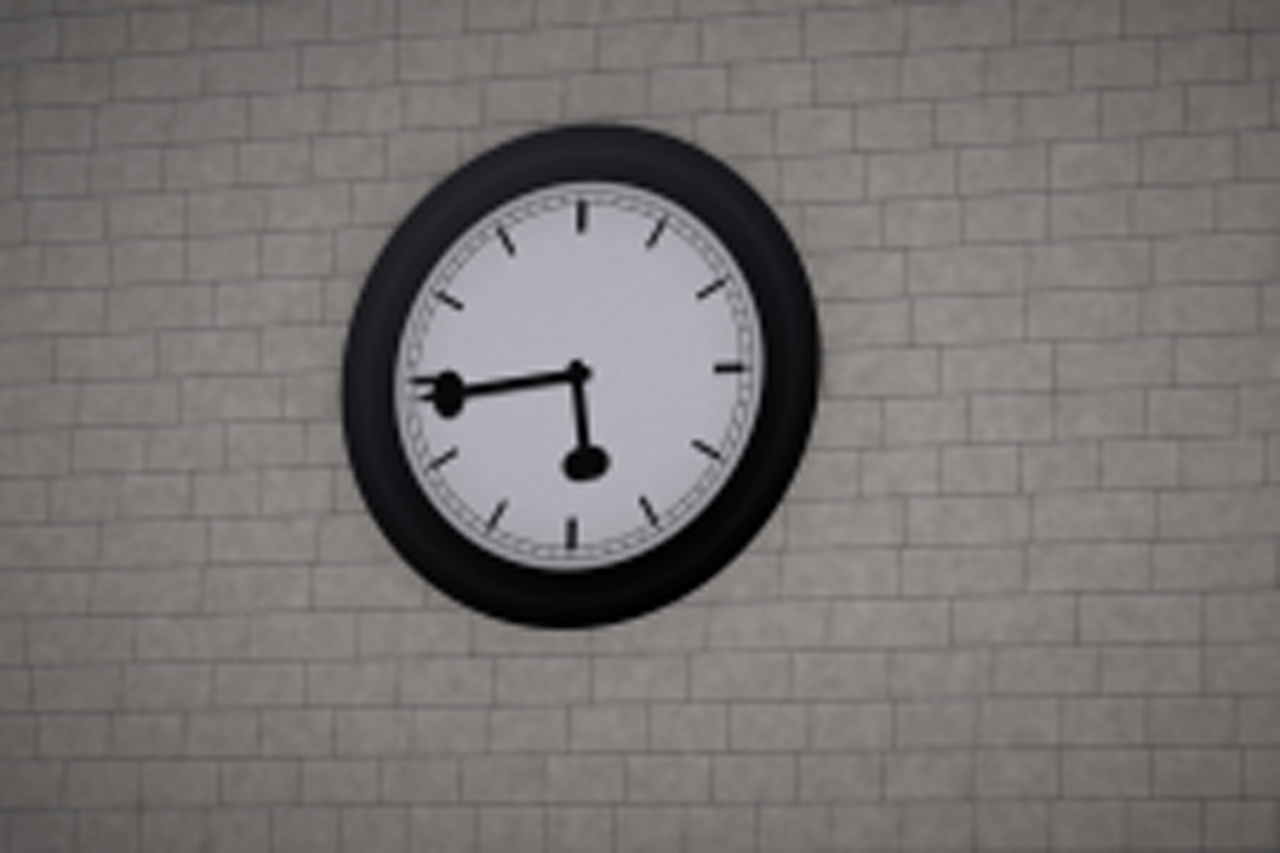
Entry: 5 h 44 min
